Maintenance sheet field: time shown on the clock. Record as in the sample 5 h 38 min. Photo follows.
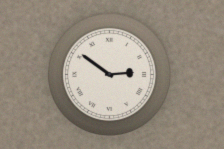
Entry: 2 h 51 min
